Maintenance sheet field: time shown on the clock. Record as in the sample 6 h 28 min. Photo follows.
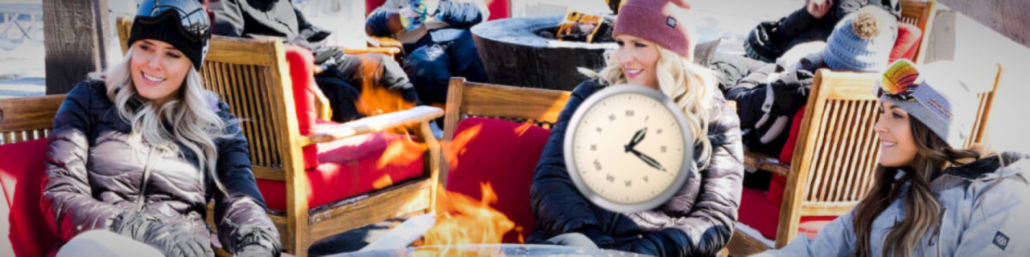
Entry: 1 h 20 min
